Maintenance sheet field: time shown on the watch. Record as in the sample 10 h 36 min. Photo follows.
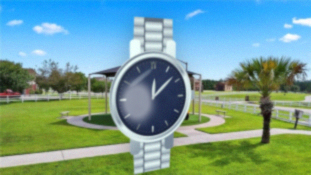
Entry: 12 h 08 min
